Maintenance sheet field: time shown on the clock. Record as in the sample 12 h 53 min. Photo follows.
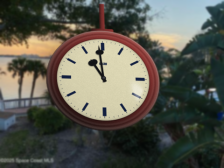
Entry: 10 h 59 min
